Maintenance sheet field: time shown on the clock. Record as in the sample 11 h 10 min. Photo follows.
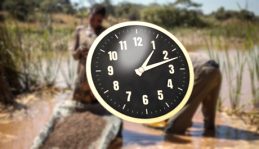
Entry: 1 h 12 min
